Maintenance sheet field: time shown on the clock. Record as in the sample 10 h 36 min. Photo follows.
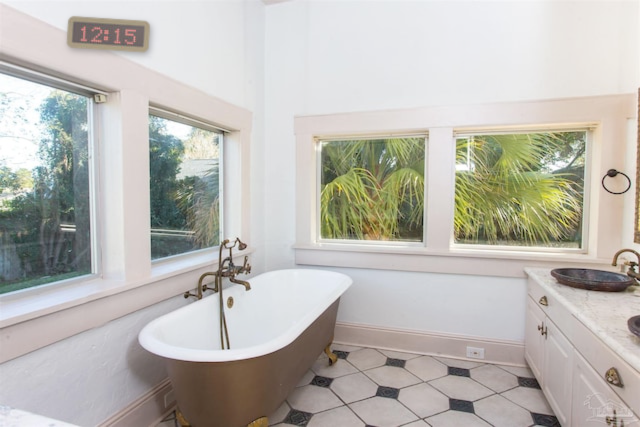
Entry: 12 h 15 min
